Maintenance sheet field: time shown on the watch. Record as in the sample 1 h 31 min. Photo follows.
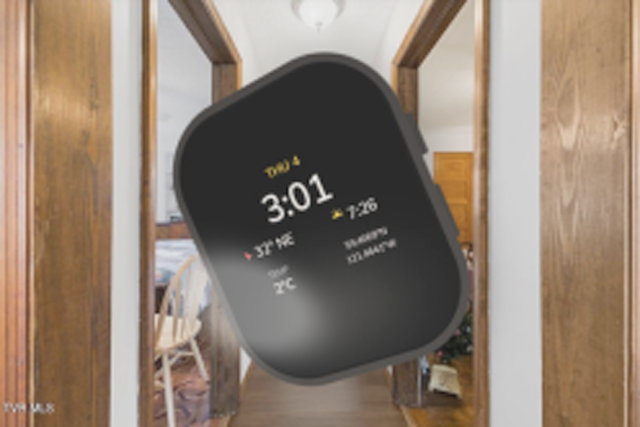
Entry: 3 h 01 min
